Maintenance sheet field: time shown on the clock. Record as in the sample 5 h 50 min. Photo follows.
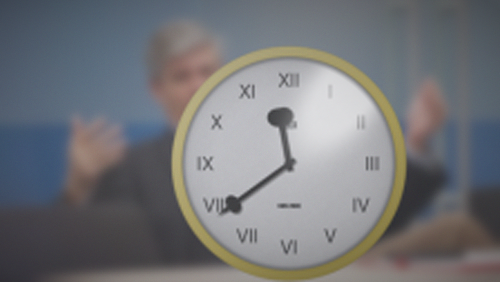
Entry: 11 h 39 min
